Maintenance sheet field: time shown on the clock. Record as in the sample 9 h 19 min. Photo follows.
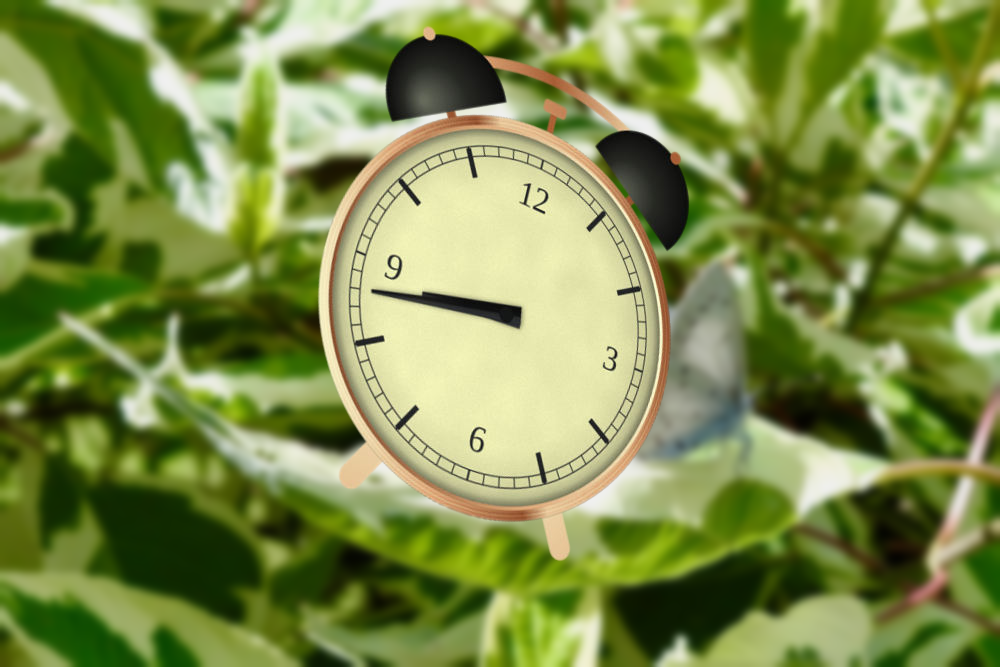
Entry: 8 h 43 min
